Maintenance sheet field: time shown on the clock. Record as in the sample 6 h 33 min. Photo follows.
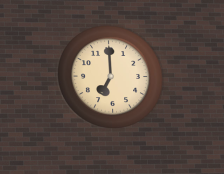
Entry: 7 h 00 min
